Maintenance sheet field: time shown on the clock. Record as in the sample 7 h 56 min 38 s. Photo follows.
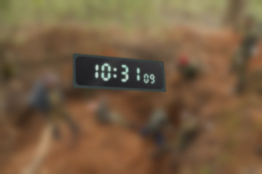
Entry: 10 h 31 min 09 s
